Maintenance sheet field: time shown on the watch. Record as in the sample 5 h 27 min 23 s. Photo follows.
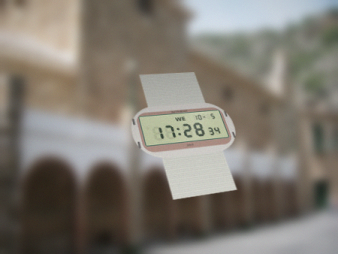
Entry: 17 h 28 min 34 s
